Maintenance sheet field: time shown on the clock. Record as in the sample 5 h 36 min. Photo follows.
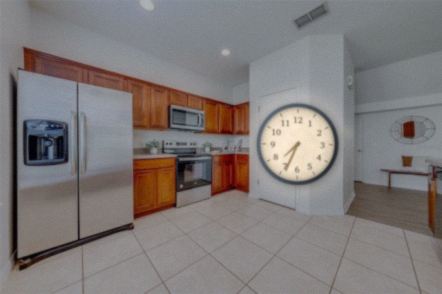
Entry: 7 h 34 min
